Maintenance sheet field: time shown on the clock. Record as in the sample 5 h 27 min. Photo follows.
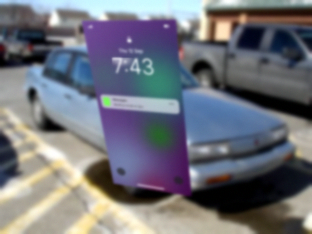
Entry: 7 h 43 min
